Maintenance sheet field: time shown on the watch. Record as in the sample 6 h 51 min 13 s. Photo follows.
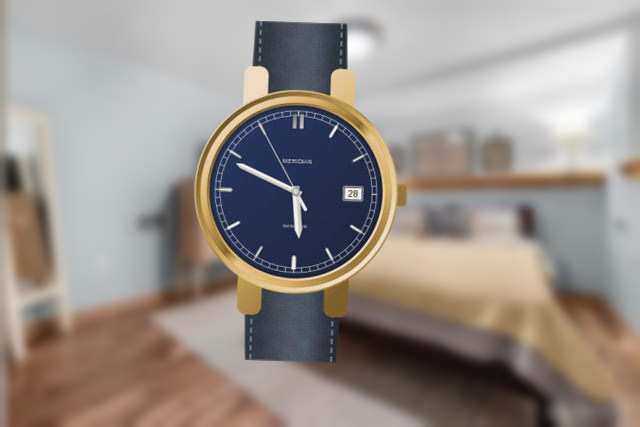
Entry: 5 h 48 min 55 s
